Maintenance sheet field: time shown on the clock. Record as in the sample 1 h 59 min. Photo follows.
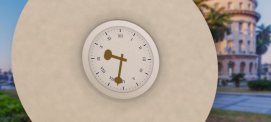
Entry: 9 h 32 min
